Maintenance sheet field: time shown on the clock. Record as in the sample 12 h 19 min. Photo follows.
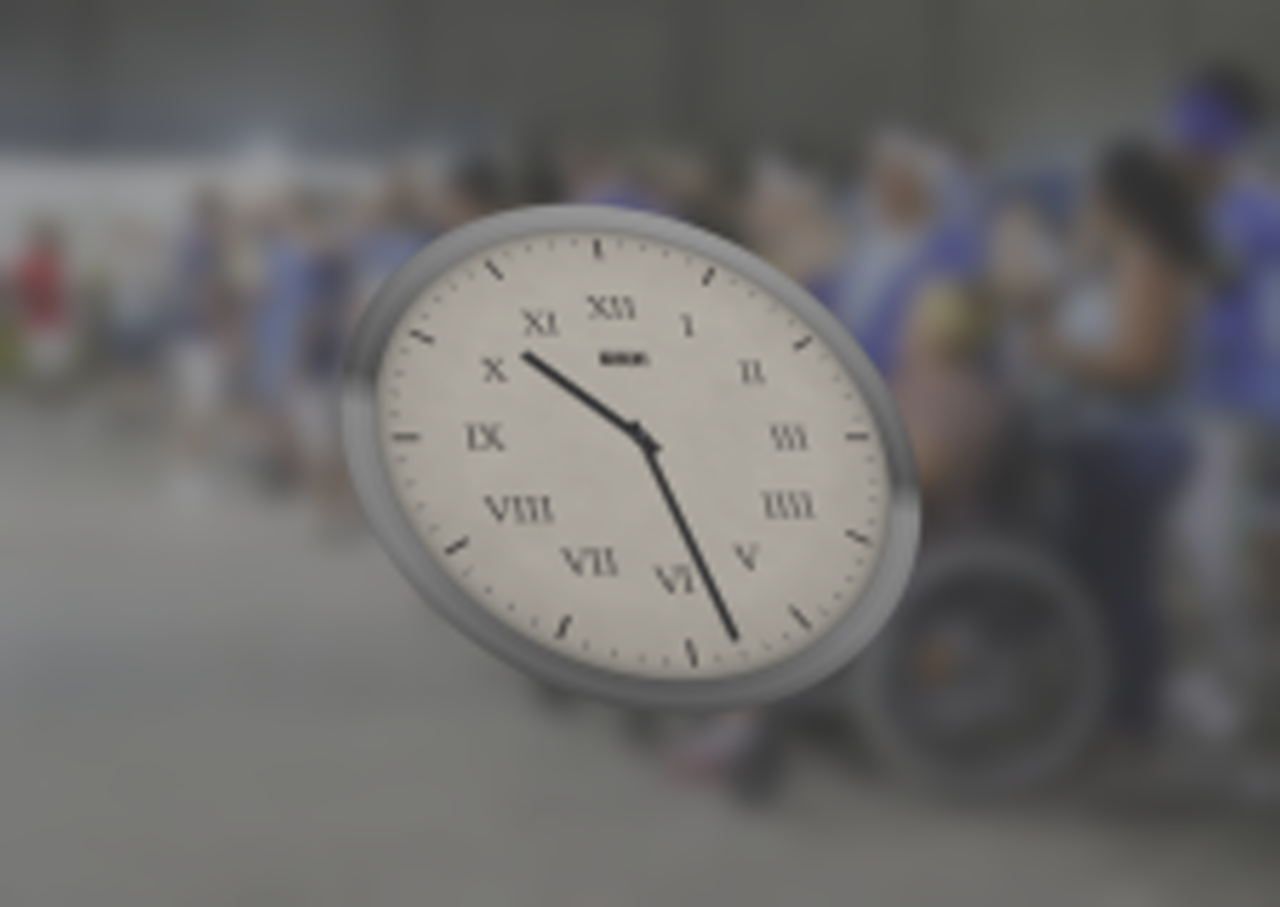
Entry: 10 h 28 min
